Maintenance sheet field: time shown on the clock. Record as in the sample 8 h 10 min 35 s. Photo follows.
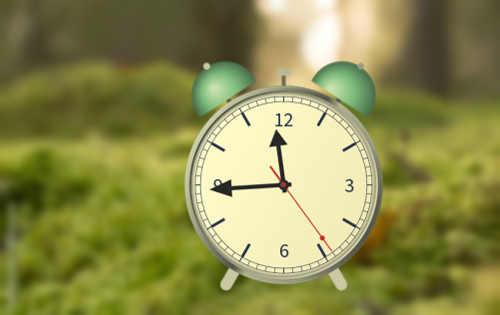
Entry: 11 h 44 min 24 s
